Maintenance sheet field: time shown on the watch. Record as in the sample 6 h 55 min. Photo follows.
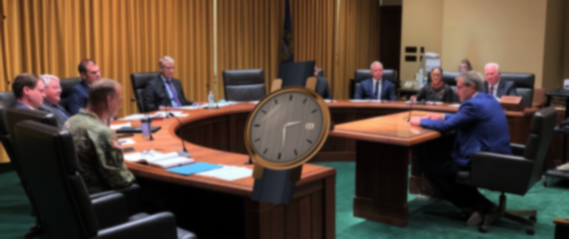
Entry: 2 h 29 min
